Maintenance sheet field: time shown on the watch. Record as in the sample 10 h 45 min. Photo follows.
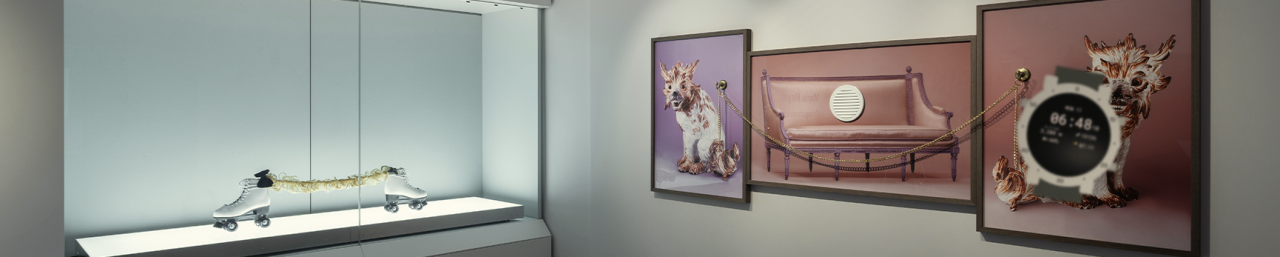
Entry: 6 h 48 min
